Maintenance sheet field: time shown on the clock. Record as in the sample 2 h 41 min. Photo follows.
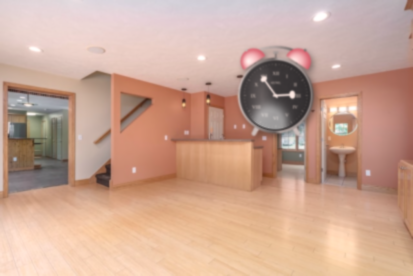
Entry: 2 h 54 min
